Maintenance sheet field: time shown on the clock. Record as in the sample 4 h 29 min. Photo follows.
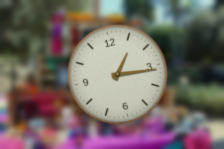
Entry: 1 h 16 min
